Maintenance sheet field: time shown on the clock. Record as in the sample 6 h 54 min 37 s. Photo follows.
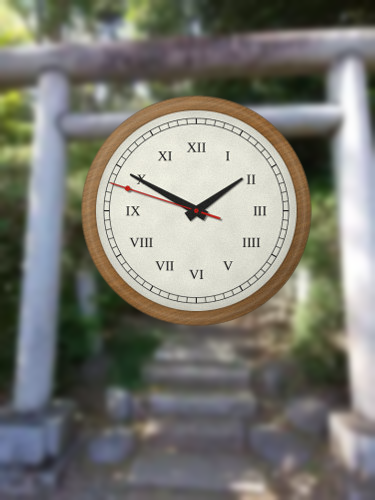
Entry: 1 h 49 min 48 s
